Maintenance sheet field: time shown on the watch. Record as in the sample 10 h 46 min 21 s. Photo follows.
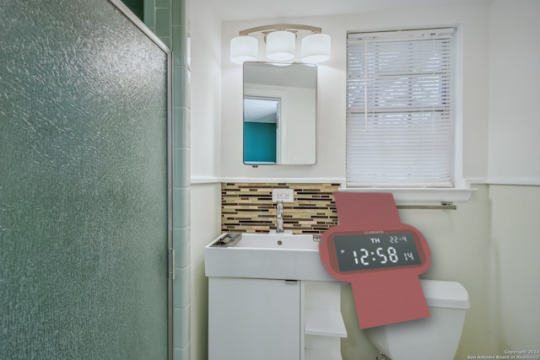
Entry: 12 h 58 min 14 s
